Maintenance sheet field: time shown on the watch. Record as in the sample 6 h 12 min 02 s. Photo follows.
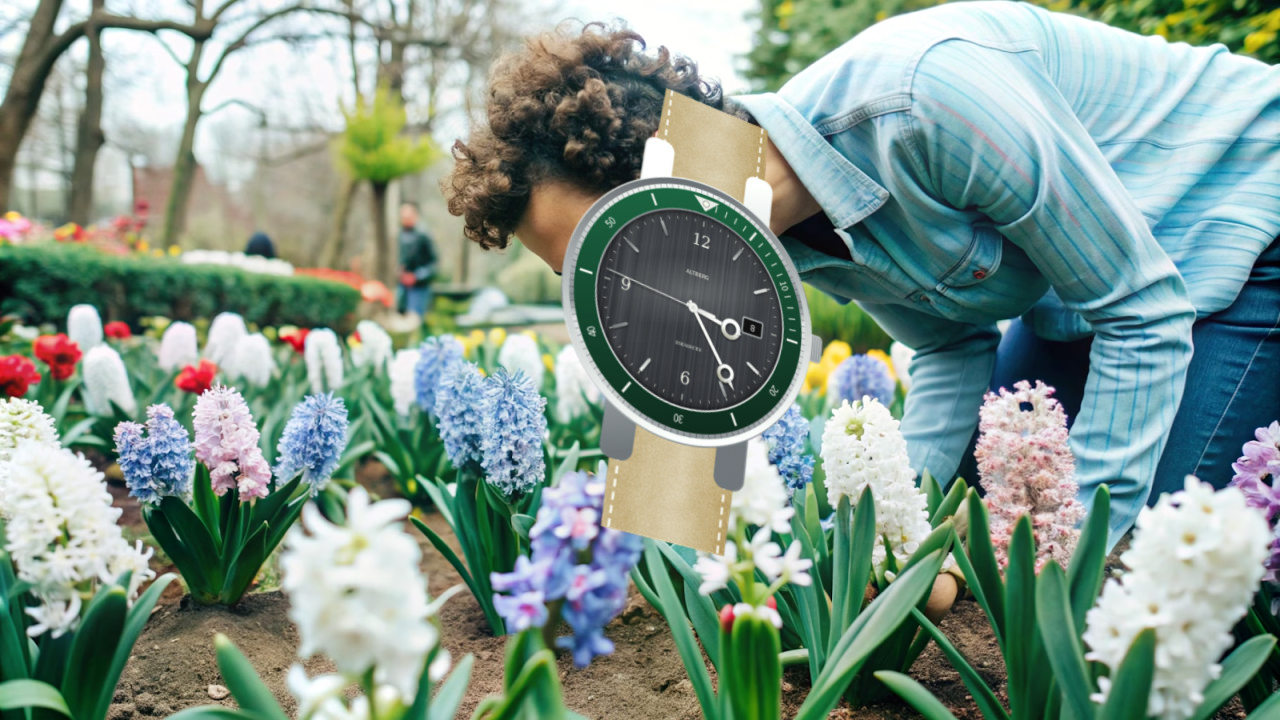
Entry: 3 h 23 min 46 s
